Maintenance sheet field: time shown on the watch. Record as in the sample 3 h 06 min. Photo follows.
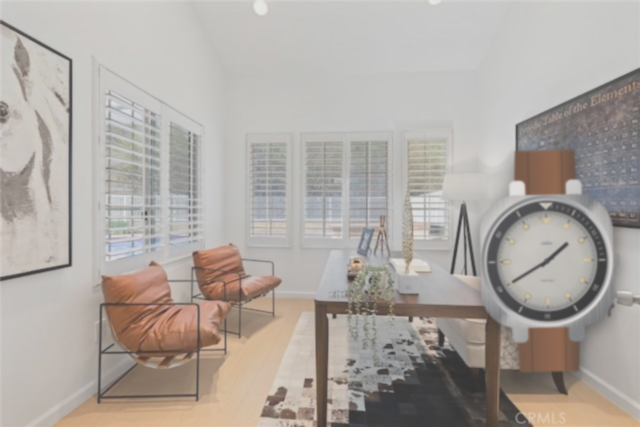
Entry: 1 h 40 min
